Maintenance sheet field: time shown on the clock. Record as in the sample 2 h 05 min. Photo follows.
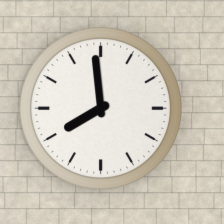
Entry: 7 h 59 min
